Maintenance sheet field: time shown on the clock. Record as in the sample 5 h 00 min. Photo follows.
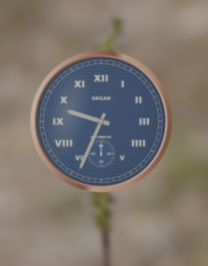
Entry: 9 h 34 min
